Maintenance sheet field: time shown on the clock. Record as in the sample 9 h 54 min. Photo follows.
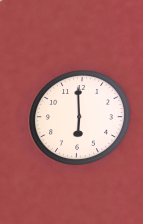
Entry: 5 h 59 min
